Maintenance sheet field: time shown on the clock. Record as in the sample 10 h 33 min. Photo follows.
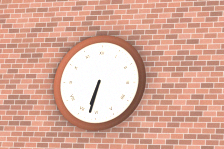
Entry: 6 h 32 min
